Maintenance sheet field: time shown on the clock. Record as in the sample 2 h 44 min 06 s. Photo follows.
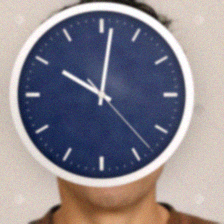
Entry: 10 h 01 min 23 s
